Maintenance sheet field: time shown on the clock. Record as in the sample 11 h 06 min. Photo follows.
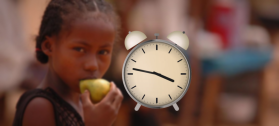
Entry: 3 h 47 min
